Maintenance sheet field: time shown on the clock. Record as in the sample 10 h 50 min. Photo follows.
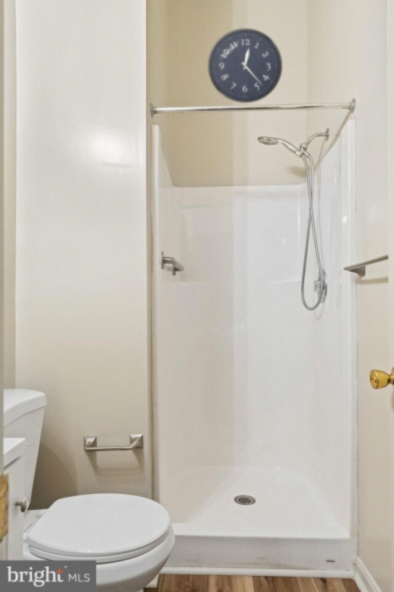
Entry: 12 h 23 min
